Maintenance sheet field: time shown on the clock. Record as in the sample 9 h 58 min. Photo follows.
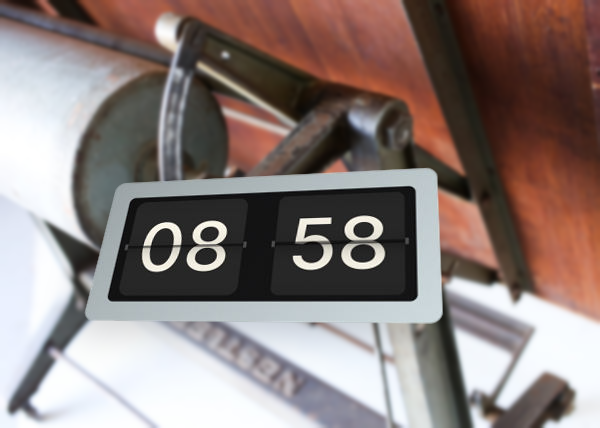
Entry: 8 h 58 min
